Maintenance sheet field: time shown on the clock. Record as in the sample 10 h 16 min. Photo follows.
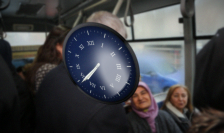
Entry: 7 h 39 min
